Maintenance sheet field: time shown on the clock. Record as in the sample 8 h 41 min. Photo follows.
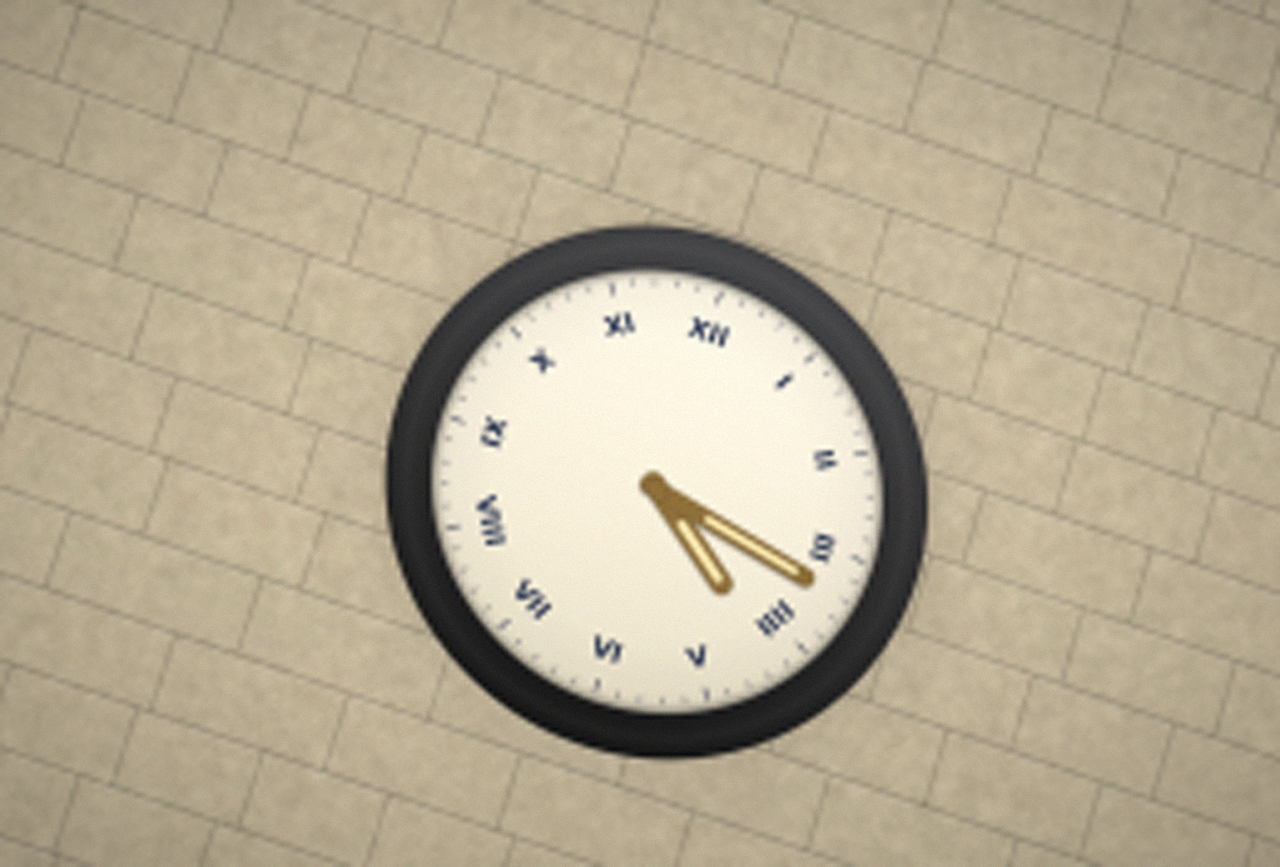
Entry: 4 h 17 min
